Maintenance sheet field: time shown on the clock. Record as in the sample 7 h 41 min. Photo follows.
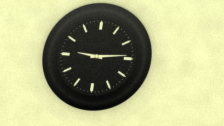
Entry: 9 h 14 min
